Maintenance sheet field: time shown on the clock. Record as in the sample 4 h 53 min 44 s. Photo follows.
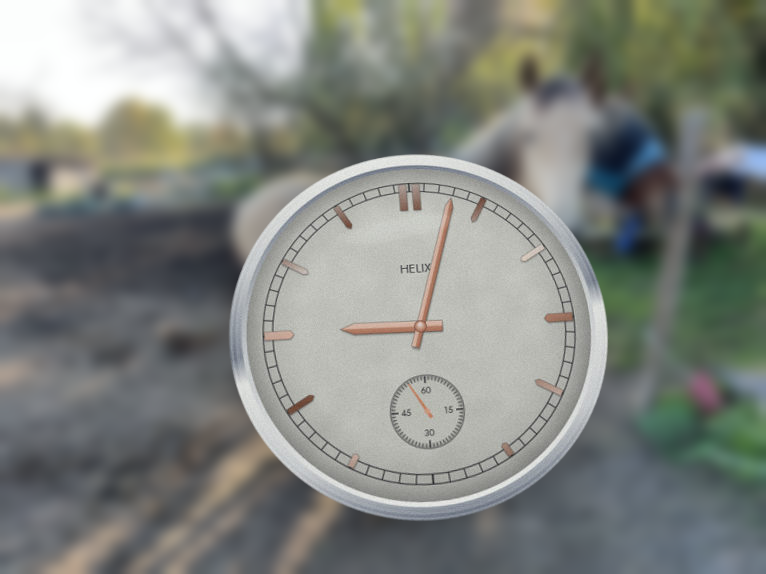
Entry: 9 h 02 min 55 s
